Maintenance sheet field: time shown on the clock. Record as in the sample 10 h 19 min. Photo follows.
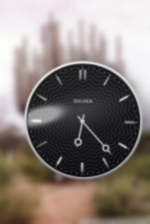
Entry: 6 h 23 min
